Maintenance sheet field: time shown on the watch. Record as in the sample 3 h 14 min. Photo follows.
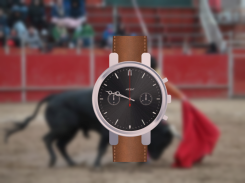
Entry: 9 h 48 min
